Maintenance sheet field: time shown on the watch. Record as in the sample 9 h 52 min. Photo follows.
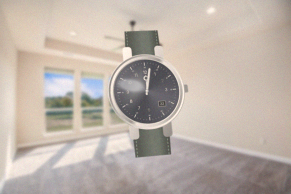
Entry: 12 h 02 min
